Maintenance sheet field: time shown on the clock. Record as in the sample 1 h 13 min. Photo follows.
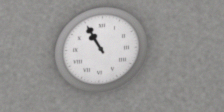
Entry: 10 h 55 min
